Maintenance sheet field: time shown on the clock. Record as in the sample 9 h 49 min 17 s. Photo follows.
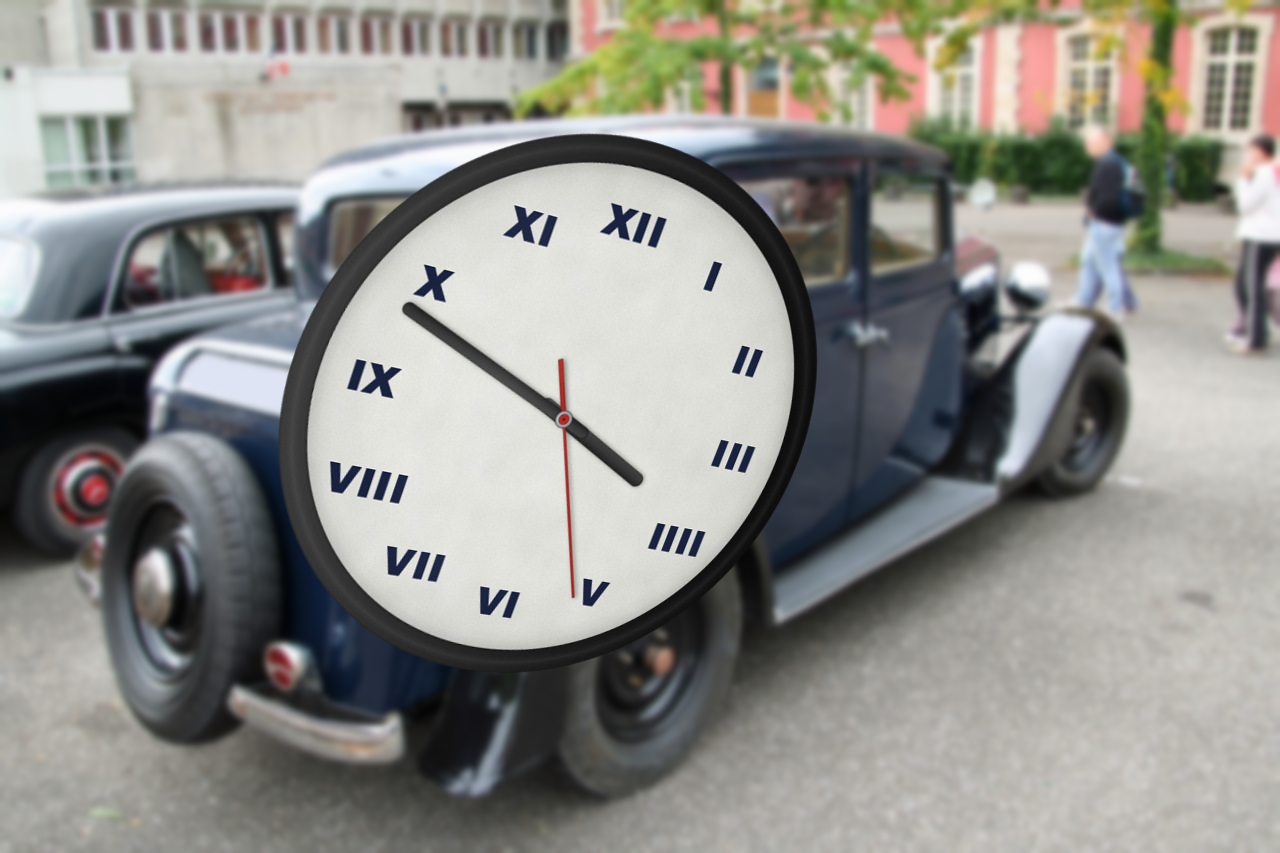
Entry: 3 h 48 min 26 s
